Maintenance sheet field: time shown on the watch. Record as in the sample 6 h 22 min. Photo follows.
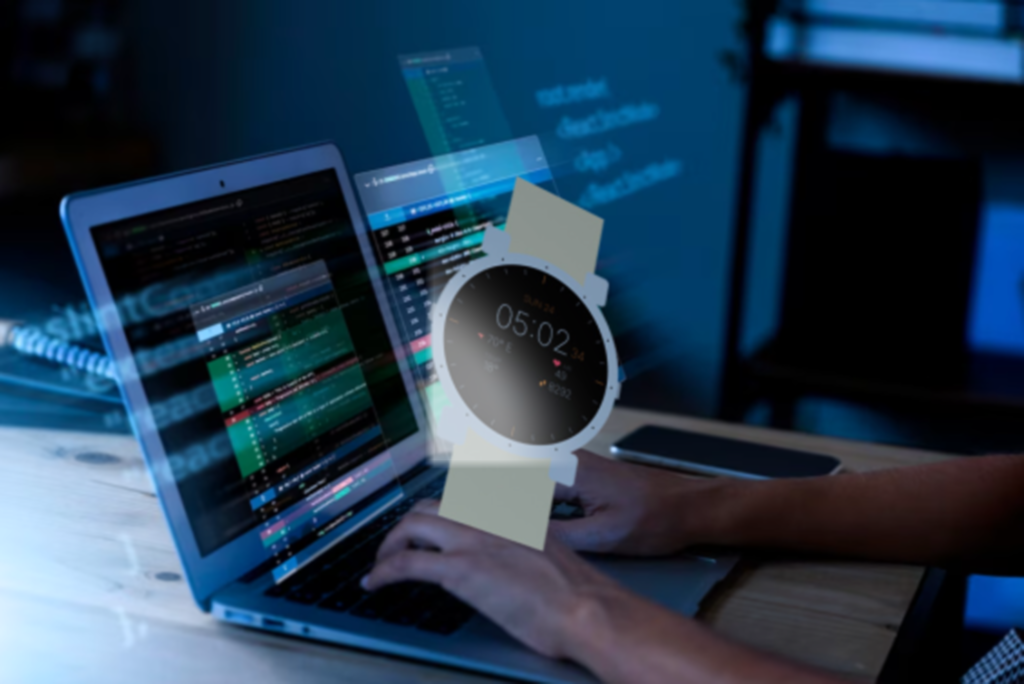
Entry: 5 h 02 min
